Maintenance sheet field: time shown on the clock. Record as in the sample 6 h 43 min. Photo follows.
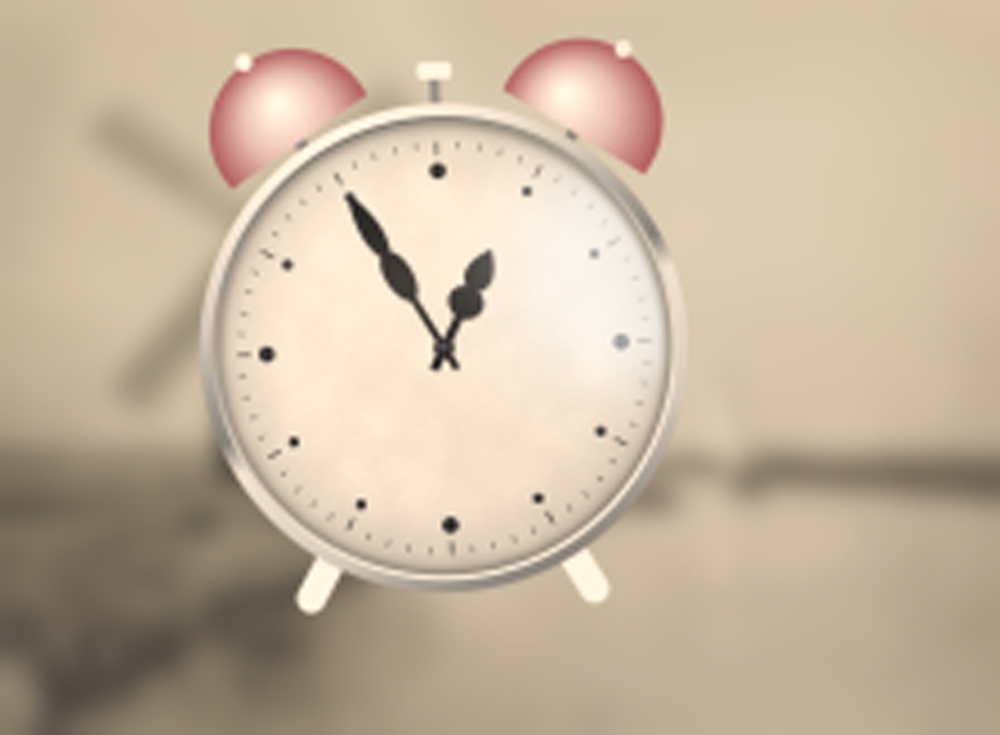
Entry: 12 h 55 min
